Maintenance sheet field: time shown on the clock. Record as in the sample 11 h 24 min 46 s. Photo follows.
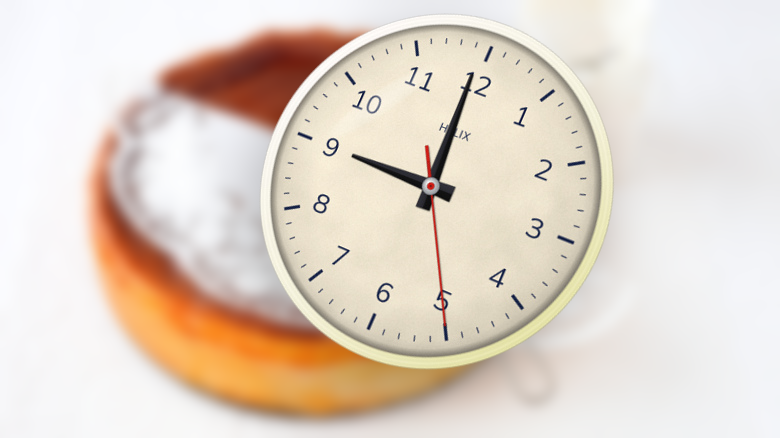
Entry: 8 h 59 min 25 s
